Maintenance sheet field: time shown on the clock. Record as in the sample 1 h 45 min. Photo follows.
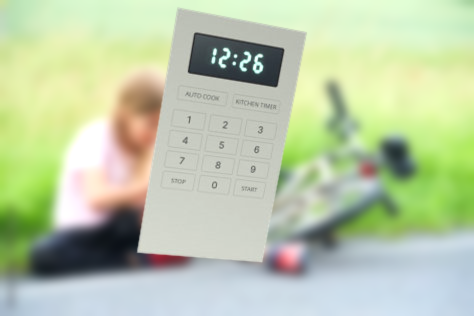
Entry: 12 h 26 min
